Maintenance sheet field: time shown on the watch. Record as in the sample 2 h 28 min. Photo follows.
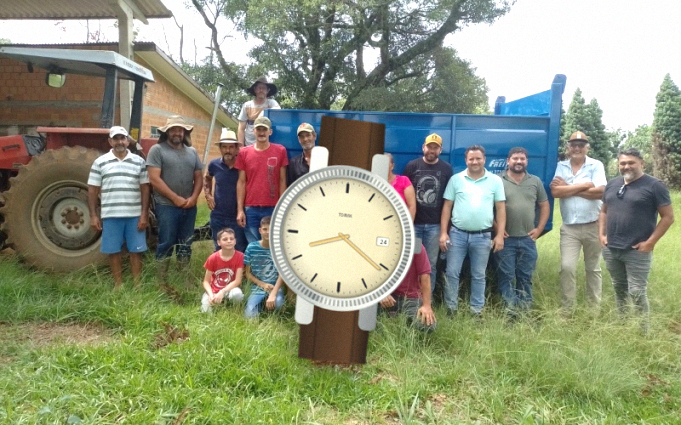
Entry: 8 h 21 min
